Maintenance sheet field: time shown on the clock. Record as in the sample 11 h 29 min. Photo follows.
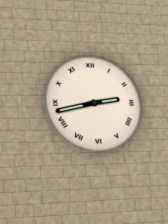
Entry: 2 h 43 min
